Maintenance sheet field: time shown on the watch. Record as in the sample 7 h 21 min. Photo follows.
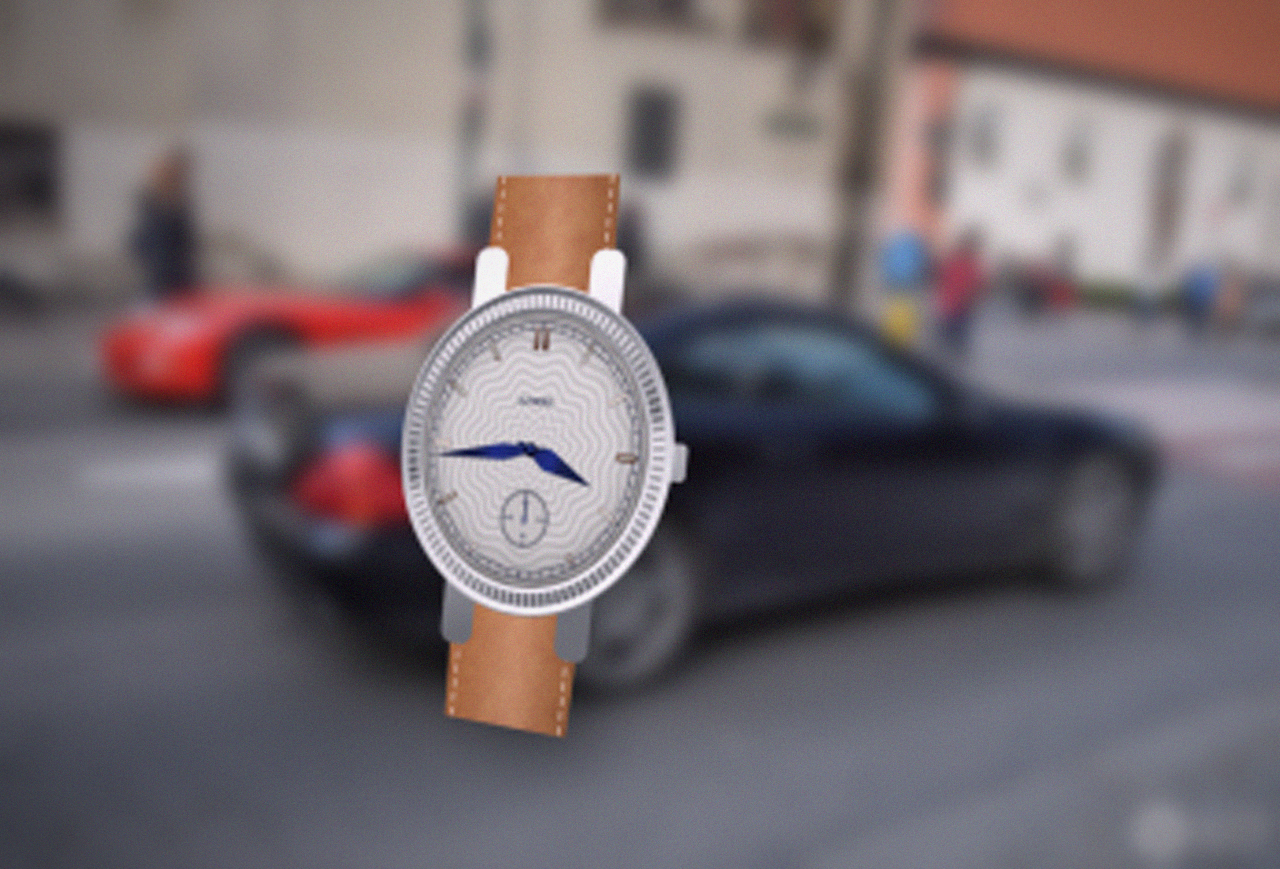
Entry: 3 h 44 min
